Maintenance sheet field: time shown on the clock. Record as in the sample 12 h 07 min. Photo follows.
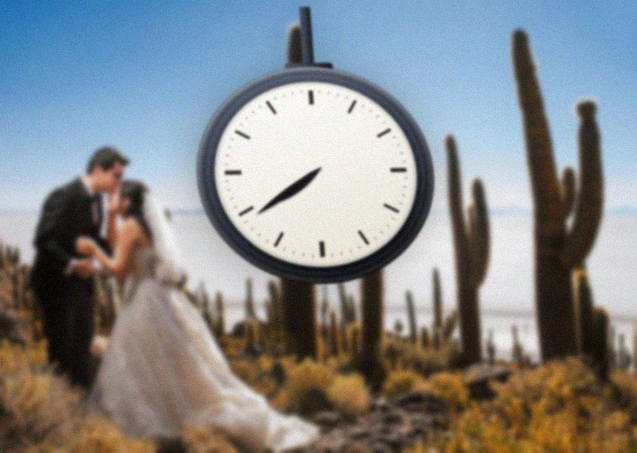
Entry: 7 h 39 min
